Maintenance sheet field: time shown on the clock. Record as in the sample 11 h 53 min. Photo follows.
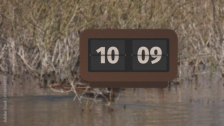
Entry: 10 h 09 min
